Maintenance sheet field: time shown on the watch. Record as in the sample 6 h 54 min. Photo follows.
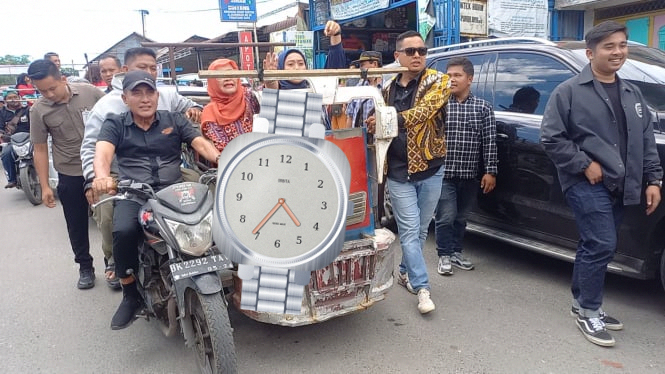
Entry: 4 h 36 min
